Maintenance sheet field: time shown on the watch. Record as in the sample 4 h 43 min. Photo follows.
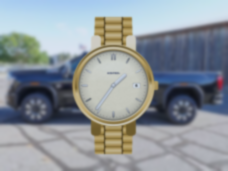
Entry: 1 h 36 min
